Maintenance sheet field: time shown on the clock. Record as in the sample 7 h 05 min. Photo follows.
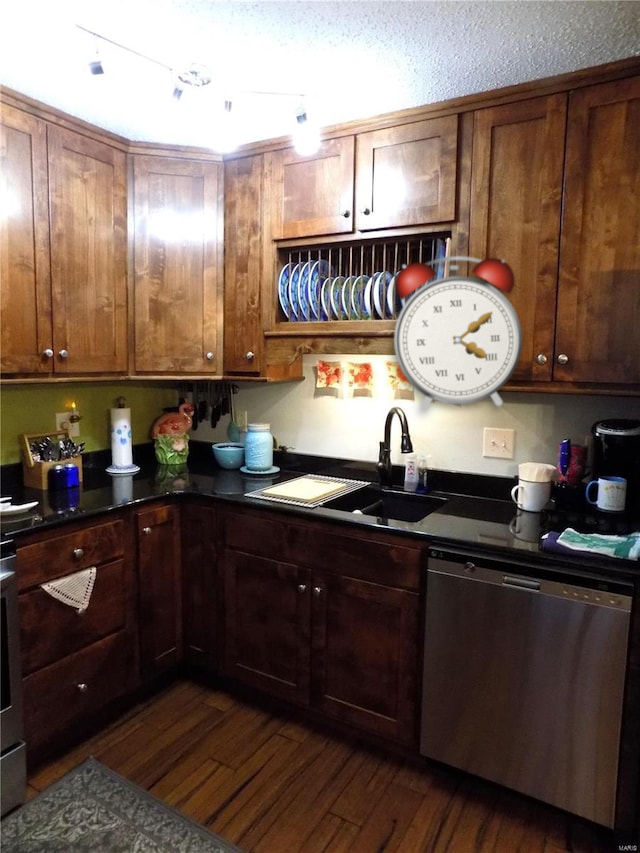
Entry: 4 h 09 min
